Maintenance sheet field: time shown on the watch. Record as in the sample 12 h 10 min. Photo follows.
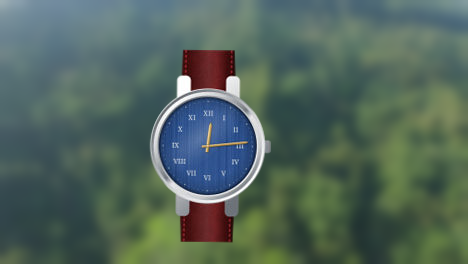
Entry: 12 h 14 min
